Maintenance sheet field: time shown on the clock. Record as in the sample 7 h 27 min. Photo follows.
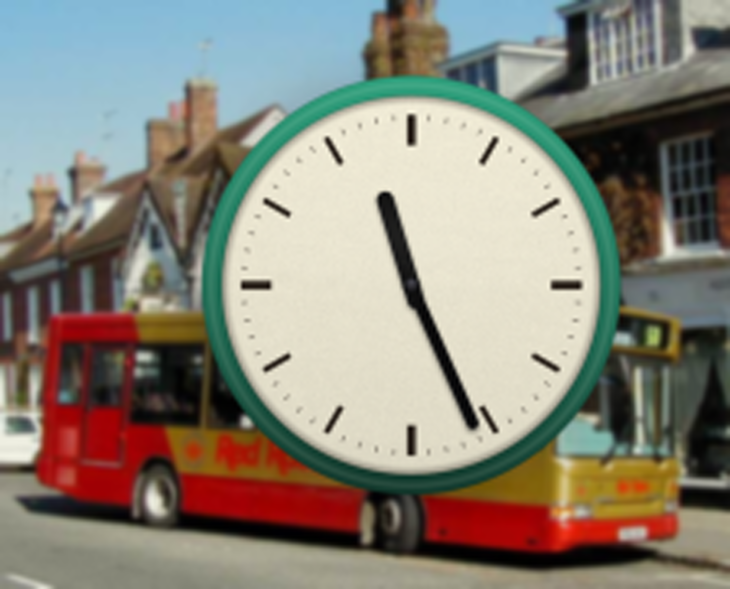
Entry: 11 h 26 min
